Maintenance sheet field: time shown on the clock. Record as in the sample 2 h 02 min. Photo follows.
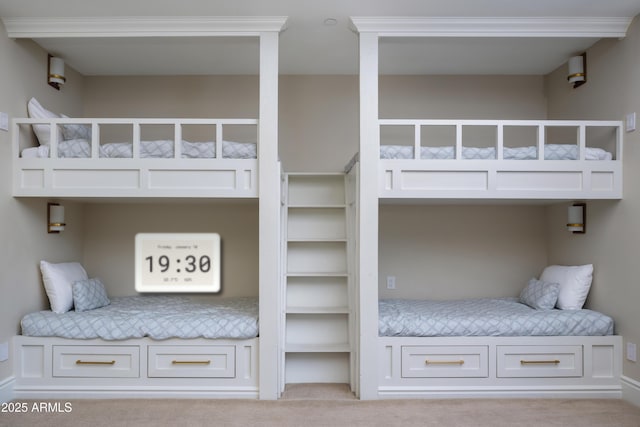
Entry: 19 h 30 min
